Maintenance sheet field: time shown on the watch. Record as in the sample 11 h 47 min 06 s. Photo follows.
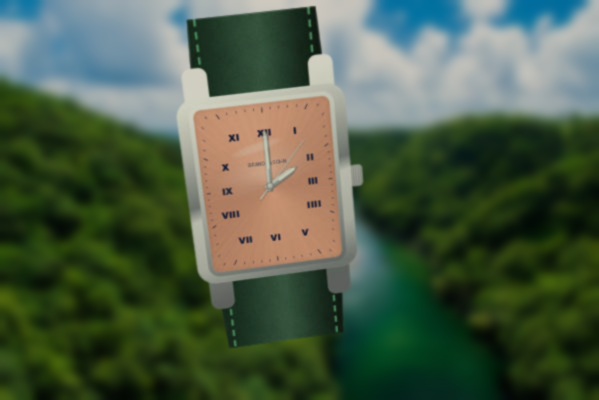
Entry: 2 h 00 min 07 s
